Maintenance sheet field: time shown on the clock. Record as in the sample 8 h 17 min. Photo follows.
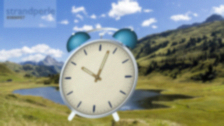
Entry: 10 h 03 min
